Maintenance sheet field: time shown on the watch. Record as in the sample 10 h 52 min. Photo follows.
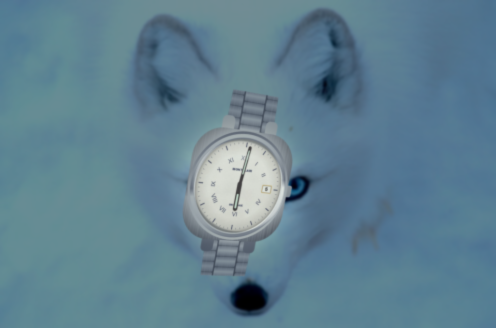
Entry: 6 h 01 min
